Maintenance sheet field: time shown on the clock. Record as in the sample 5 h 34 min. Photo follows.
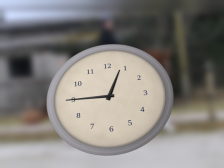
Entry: 12 h 45 min
